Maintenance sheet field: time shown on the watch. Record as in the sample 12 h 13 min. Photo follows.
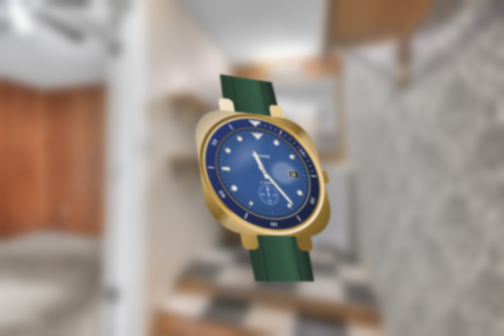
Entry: 11 h 24 min
